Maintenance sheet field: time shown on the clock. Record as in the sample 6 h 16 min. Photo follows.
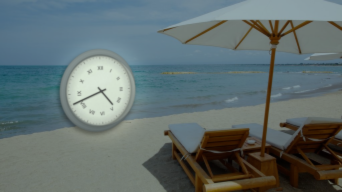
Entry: 4 h 42 min
